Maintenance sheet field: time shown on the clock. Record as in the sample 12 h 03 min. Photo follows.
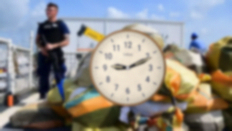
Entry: 9 h 11 min
